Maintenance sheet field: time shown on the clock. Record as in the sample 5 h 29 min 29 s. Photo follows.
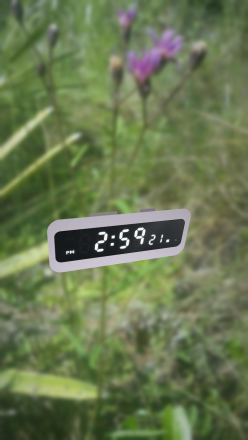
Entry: 2 h 59 min 21 s
